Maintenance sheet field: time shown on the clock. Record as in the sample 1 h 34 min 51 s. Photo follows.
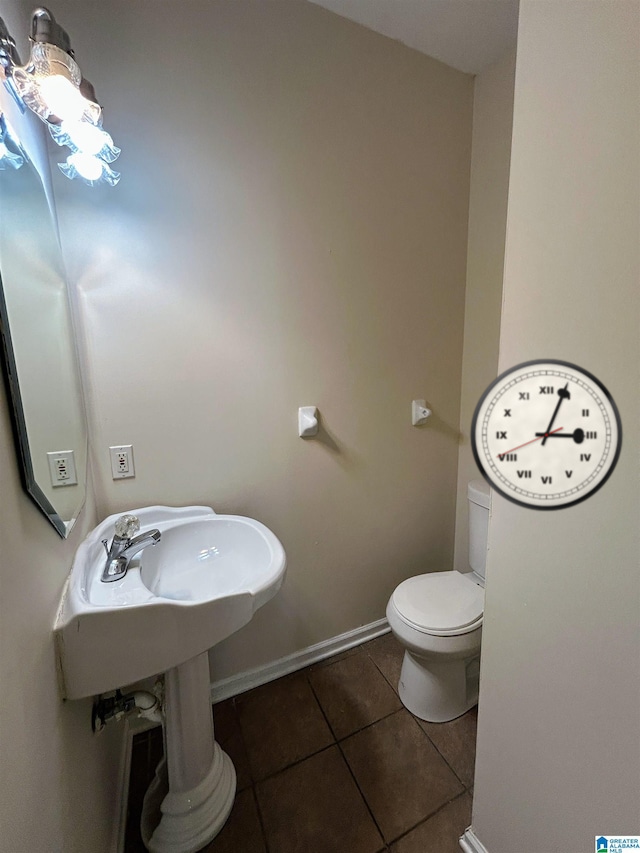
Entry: 3 h 03 min 41 s
